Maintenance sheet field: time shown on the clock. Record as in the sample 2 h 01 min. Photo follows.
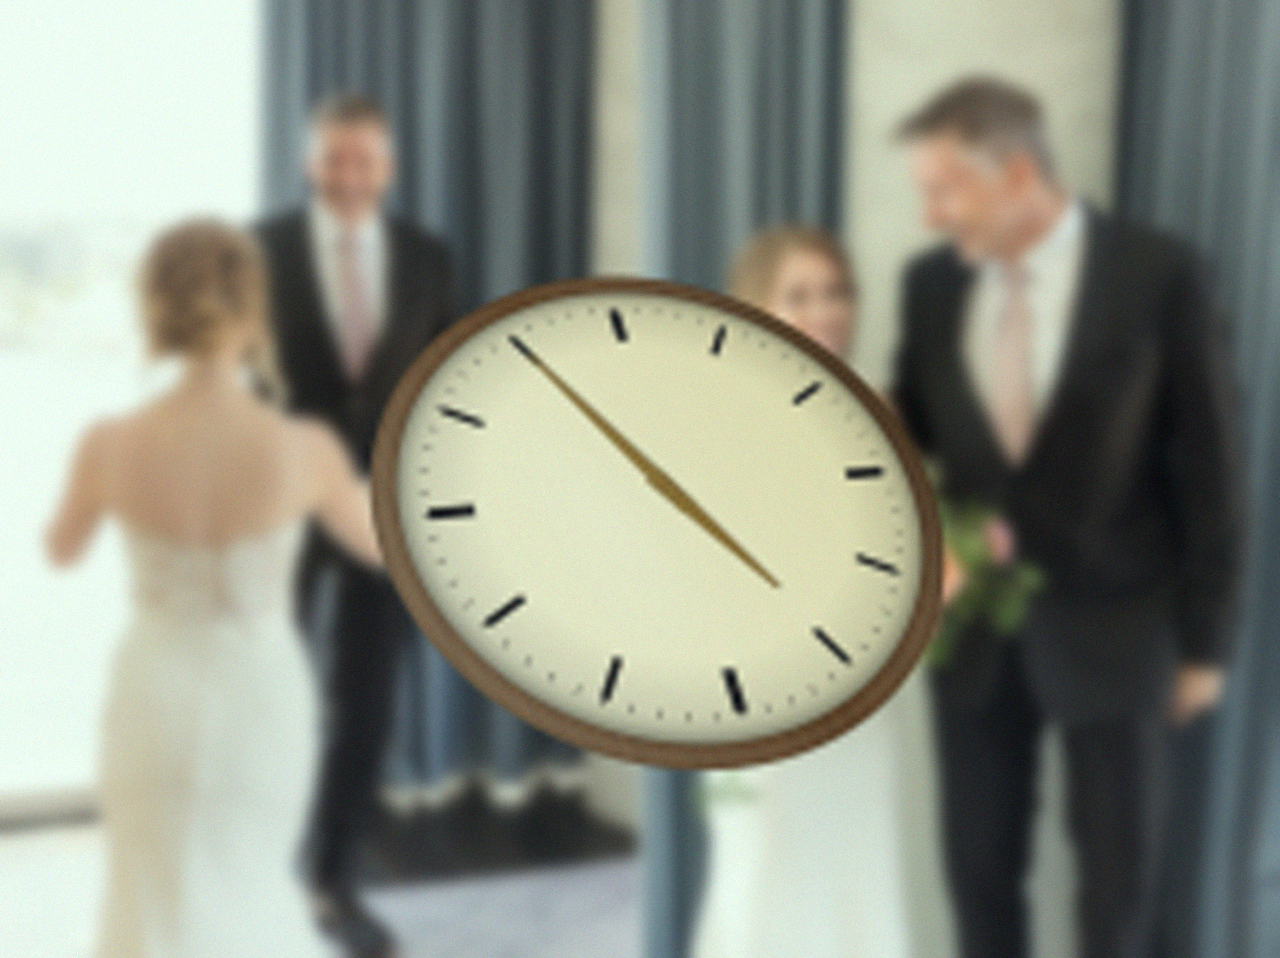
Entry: 4 h 55 min
